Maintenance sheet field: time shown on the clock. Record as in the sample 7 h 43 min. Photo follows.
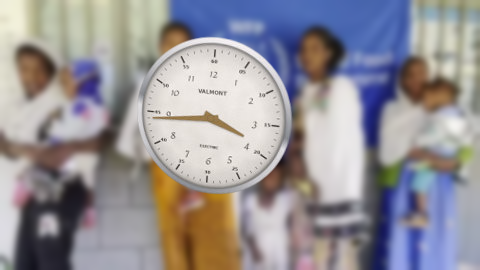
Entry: 3 h 44 min
